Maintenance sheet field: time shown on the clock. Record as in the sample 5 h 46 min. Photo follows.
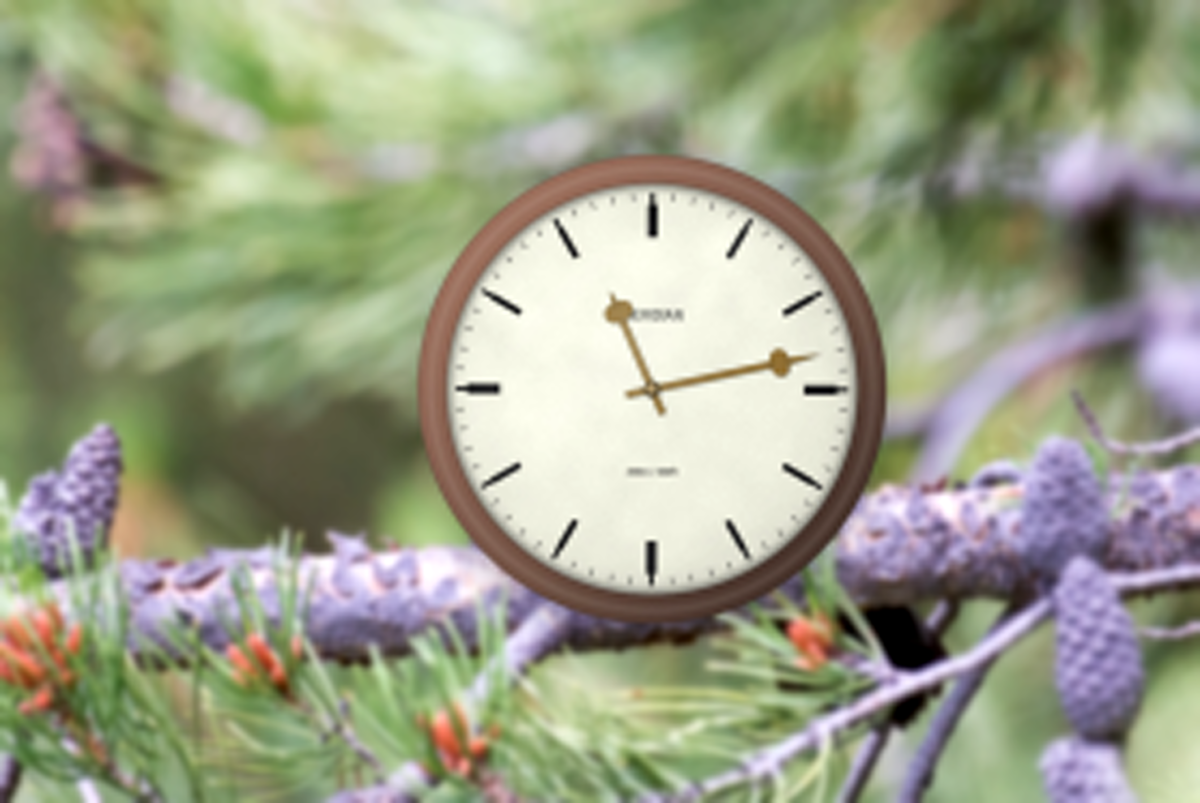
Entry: 11 h 13 min
